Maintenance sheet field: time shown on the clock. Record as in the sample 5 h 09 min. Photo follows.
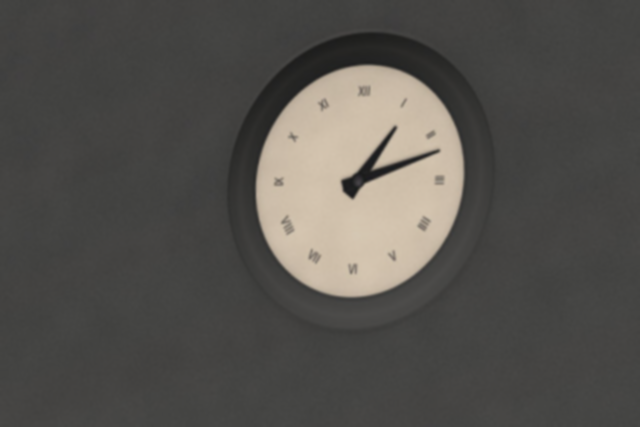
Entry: 1 h 12 min
